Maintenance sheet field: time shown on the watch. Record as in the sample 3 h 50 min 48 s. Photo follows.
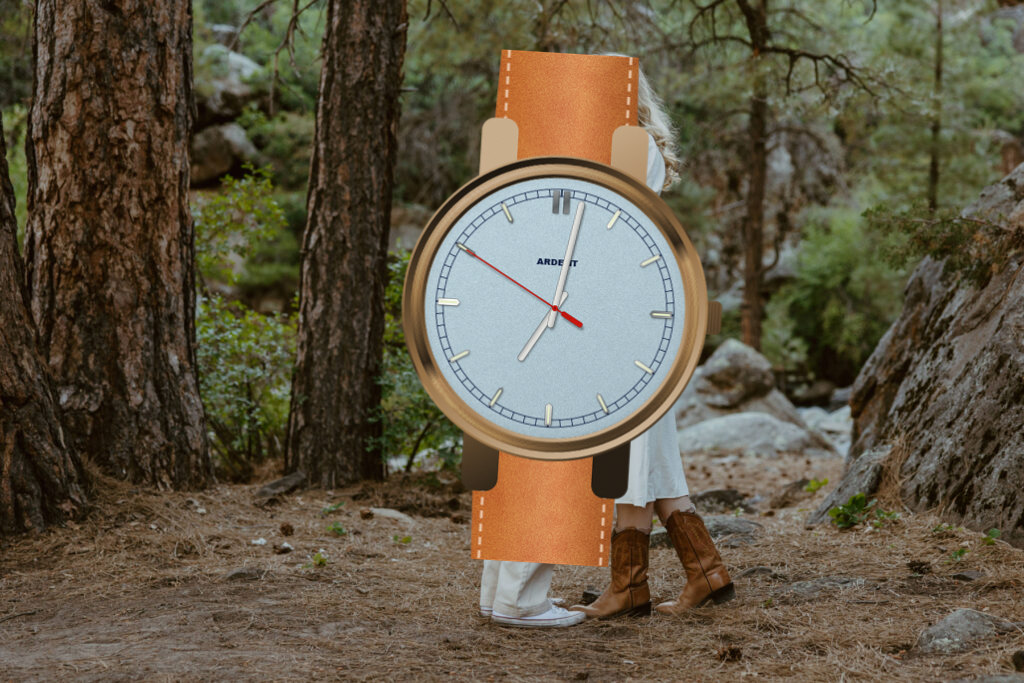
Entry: 7 h 01 min 50 s
